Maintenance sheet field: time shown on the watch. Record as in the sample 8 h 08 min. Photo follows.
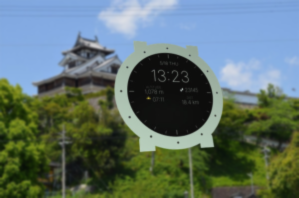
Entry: 13 h 23 min
